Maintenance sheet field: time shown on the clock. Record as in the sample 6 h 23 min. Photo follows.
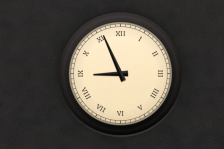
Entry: 8 h 56 min
